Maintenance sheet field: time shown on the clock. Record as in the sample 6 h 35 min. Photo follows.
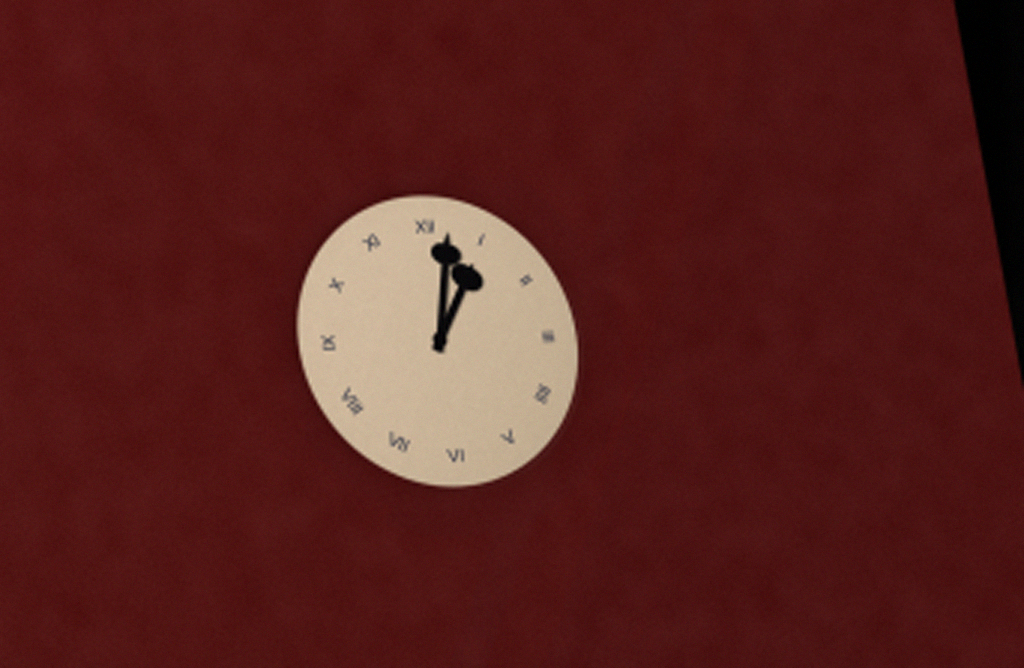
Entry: 1 h 02 min
